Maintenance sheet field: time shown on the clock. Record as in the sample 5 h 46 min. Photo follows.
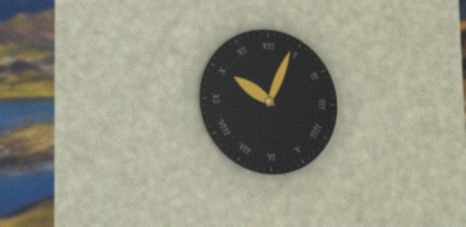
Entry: 10 h 04 min
